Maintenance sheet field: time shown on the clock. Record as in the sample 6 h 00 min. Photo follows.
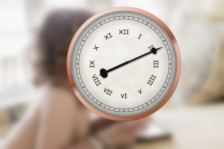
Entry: 8 h 11 min
